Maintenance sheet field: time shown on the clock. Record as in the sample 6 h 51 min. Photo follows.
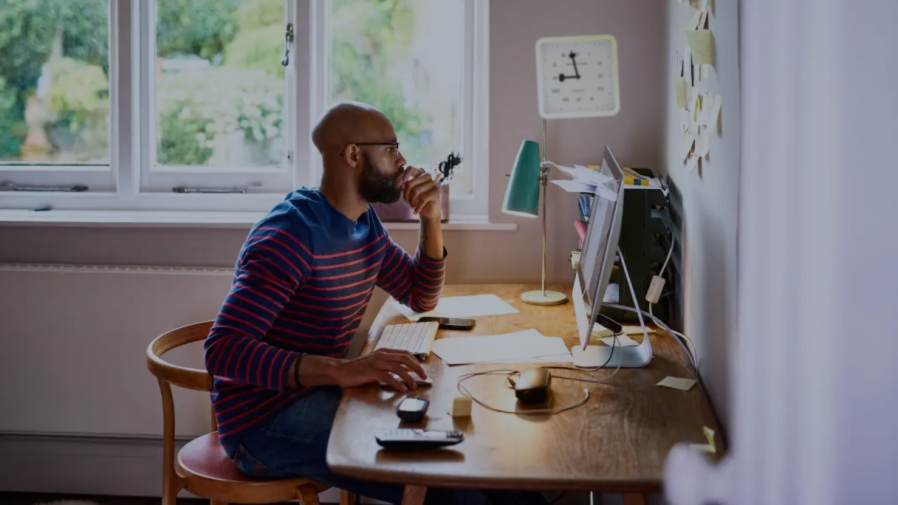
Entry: 8 h 58 min
